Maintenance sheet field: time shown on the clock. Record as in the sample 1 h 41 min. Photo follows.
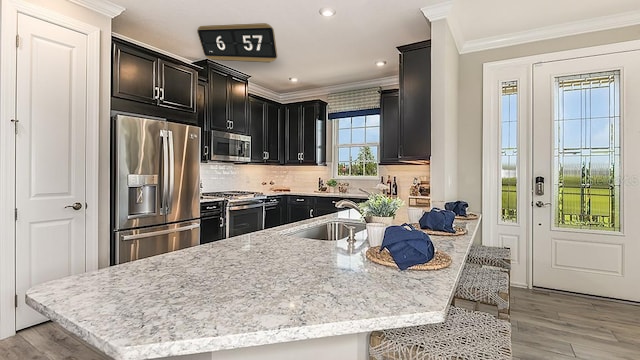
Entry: 6 h 57 min
